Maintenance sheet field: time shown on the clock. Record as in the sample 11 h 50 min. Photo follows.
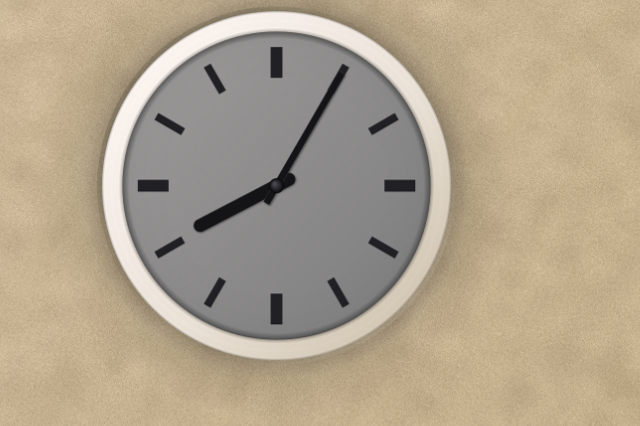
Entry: 8 h 05 min
